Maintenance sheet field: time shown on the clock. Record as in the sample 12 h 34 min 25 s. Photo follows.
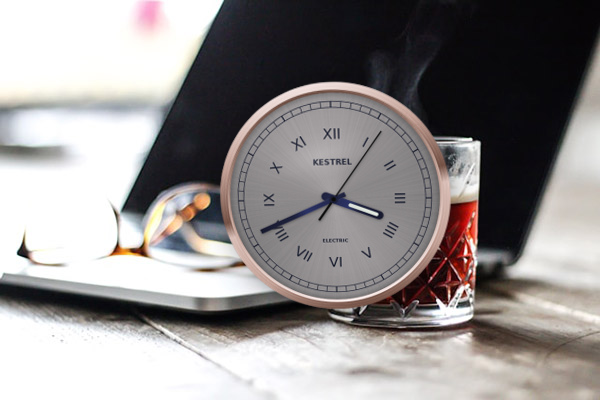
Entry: 3 h 41 min 06 s
